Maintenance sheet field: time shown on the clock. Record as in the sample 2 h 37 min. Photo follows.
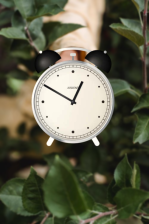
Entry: 12 h 50 min
